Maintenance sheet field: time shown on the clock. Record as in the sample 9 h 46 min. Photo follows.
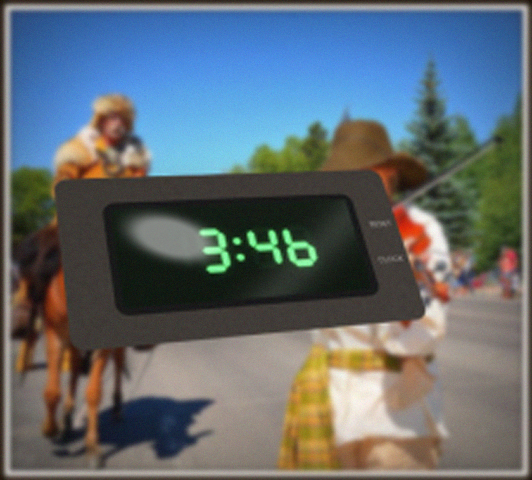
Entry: 3 h 46 min
